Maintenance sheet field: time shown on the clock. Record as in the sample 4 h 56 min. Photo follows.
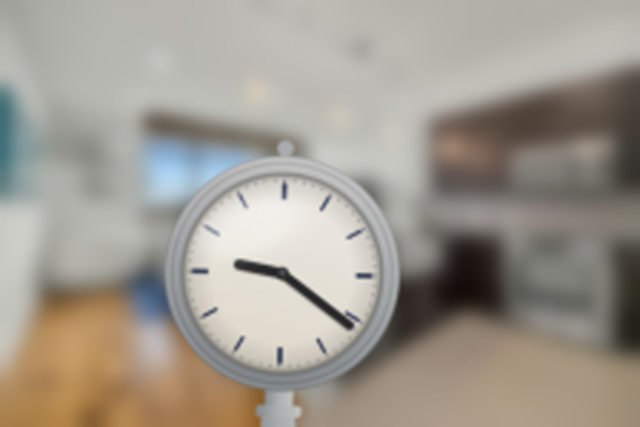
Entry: 9 h 21 min
